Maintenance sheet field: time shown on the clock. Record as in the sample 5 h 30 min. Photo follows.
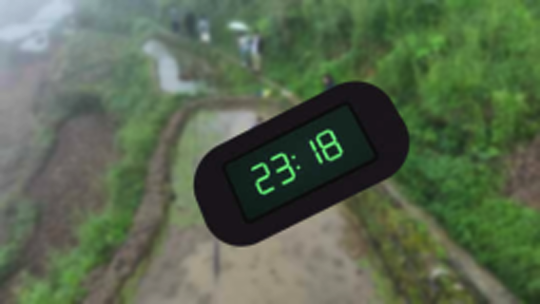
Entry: 23 h 18 min
